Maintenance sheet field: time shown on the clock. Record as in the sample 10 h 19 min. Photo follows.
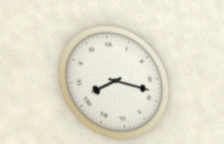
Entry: 8 h 18 min
